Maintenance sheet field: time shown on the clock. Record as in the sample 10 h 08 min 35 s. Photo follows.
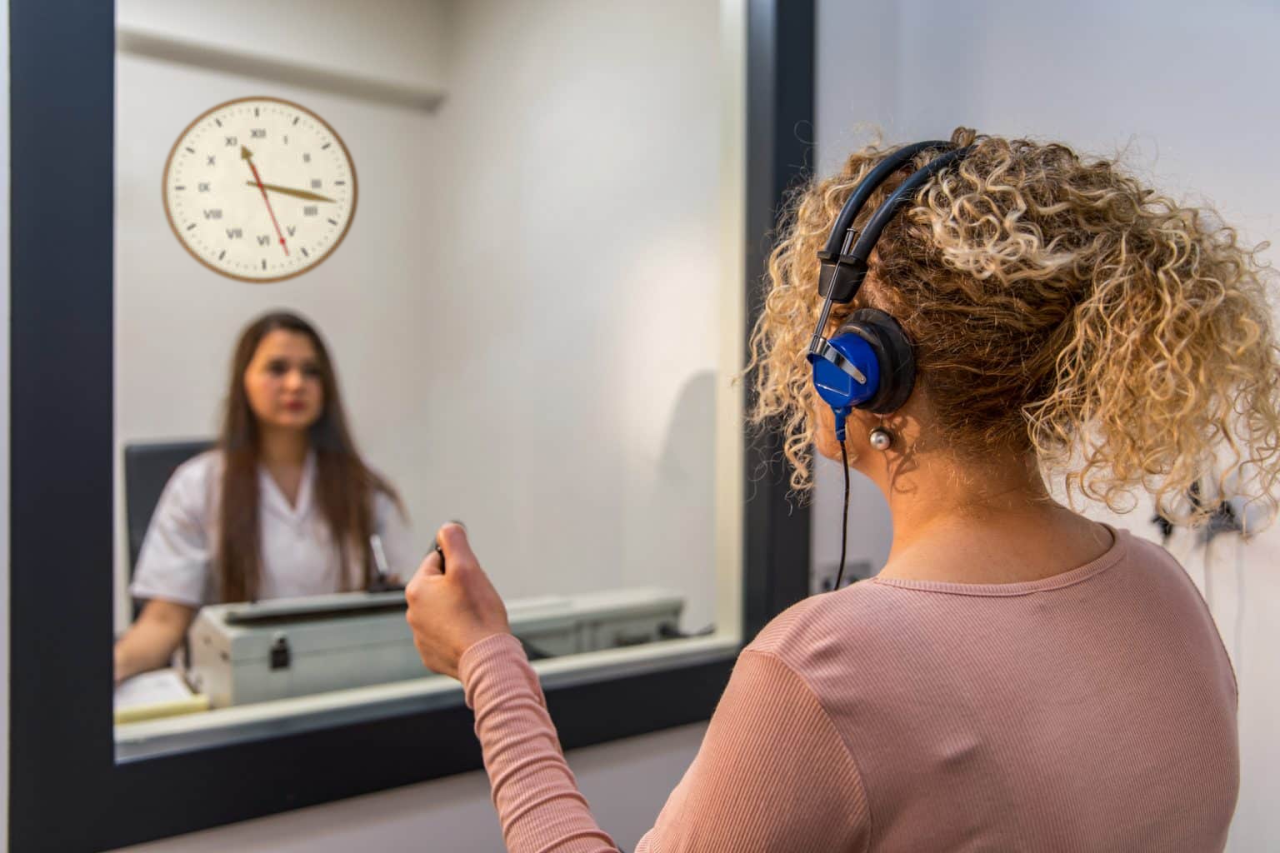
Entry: 11 h 17 min 27 s
